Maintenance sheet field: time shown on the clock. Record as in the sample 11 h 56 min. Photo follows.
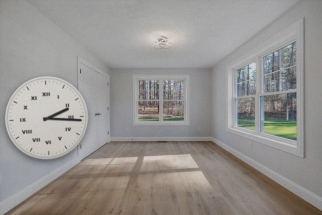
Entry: 2 h 16 min
